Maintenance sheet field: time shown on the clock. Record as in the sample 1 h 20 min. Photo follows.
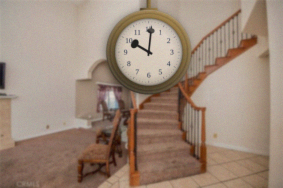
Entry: 10 h 01 min
